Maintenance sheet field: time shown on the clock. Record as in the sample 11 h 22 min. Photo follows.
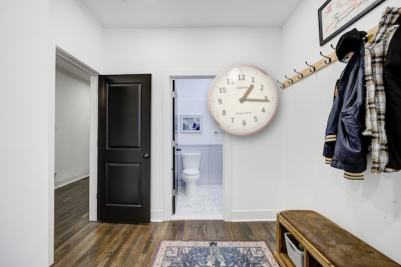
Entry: 1 h 16 min
